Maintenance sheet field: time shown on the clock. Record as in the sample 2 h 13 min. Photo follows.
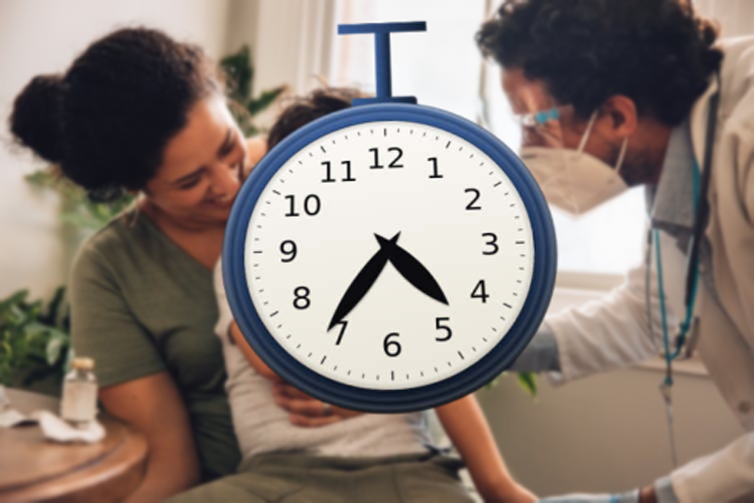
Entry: 4 h 36 min
